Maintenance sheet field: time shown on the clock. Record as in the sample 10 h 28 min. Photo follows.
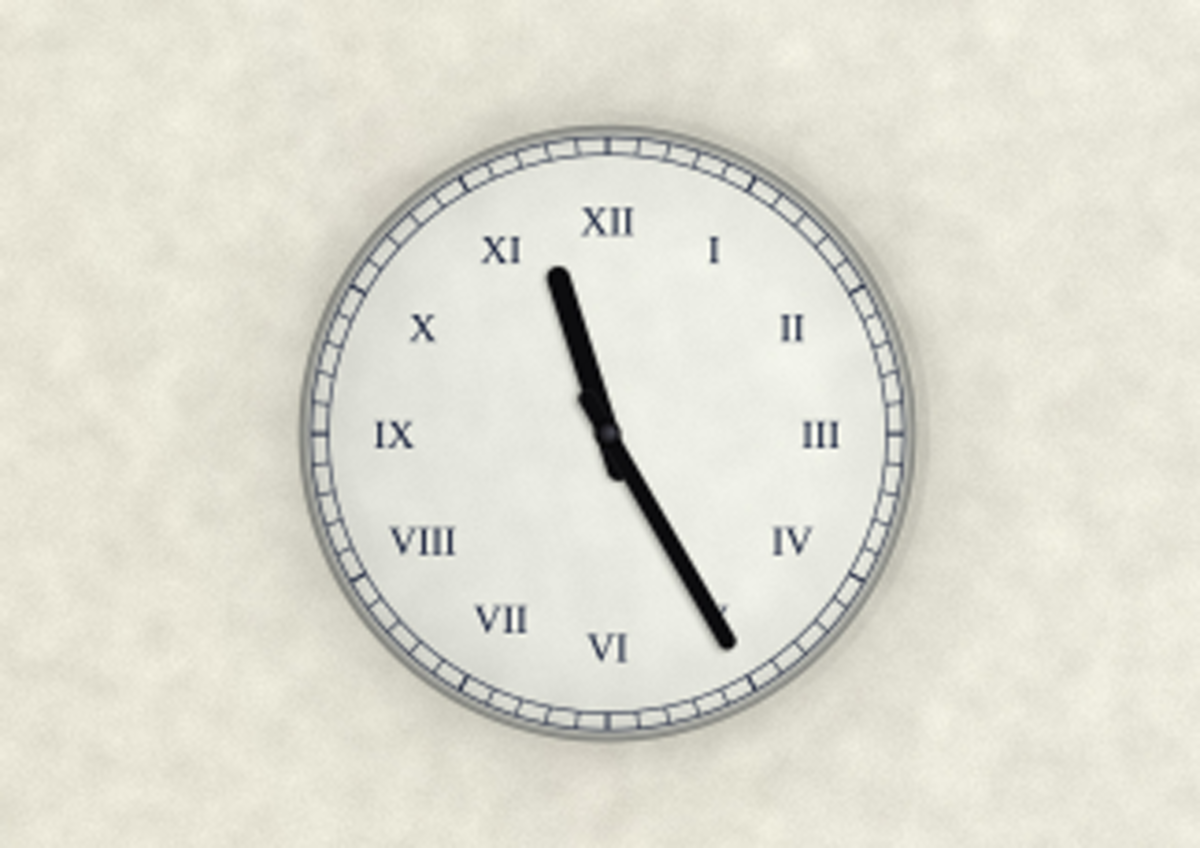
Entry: 11 h 25 min
